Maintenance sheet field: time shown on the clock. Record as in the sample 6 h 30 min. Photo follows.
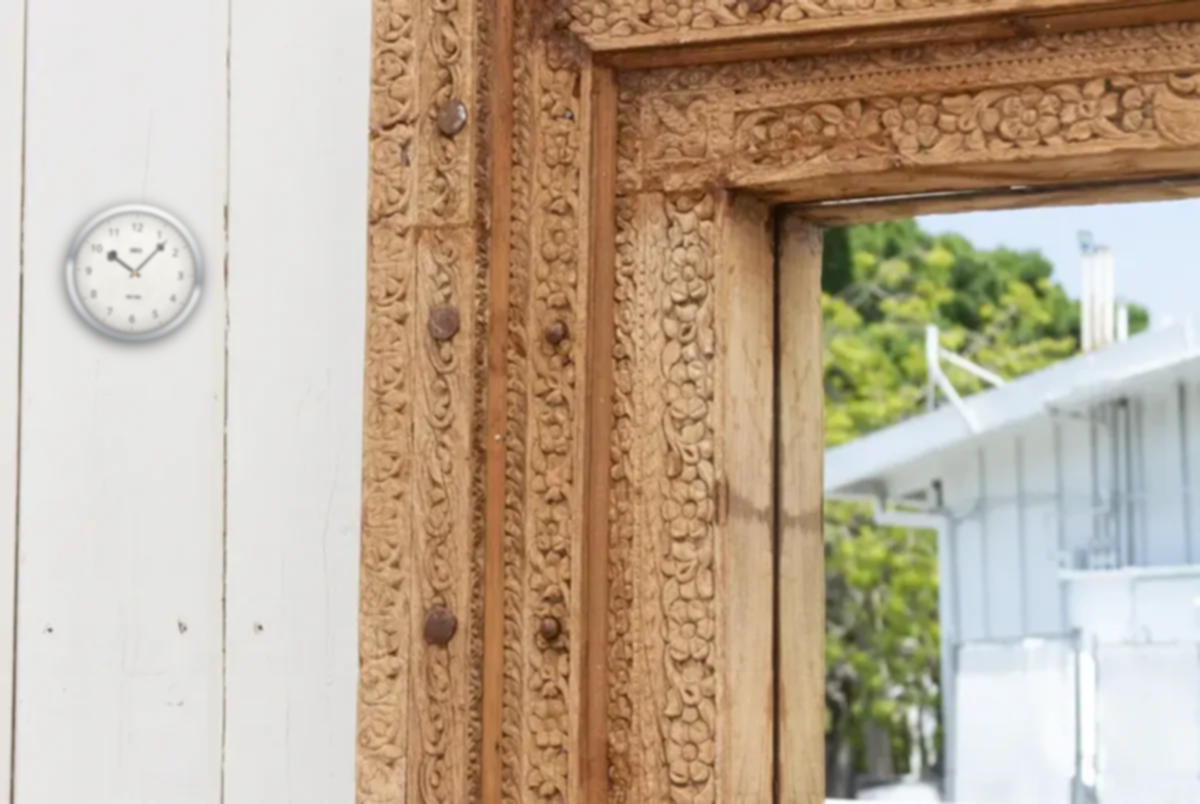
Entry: 10 h 07 min
